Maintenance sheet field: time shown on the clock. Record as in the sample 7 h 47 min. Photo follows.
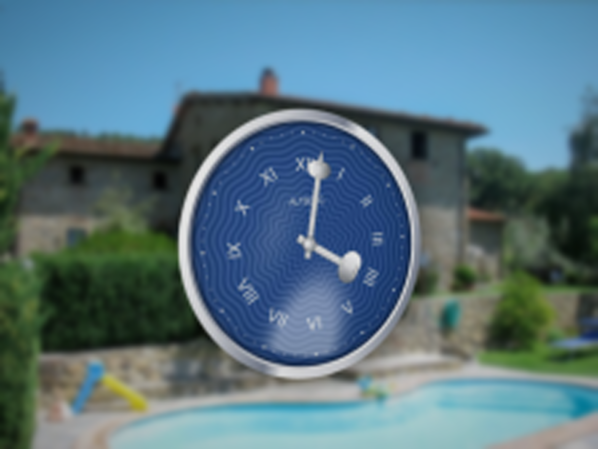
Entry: 4 h 02 min
